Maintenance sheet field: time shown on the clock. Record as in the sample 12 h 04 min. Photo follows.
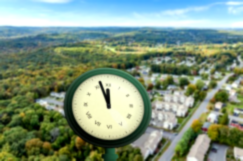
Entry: 11 h 57 min
